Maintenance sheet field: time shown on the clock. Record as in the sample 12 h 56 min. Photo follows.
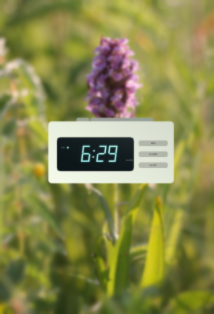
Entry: 6 h 29 min
